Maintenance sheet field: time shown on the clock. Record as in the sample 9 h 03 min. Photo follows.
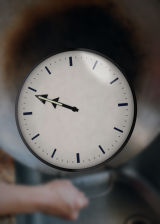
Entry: 9 h 49 min
